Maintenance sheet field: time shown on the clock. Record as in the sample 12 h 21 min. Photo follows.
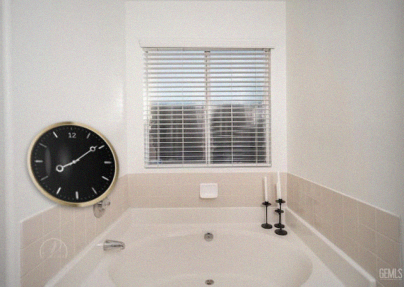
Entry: 8 h 09 min
